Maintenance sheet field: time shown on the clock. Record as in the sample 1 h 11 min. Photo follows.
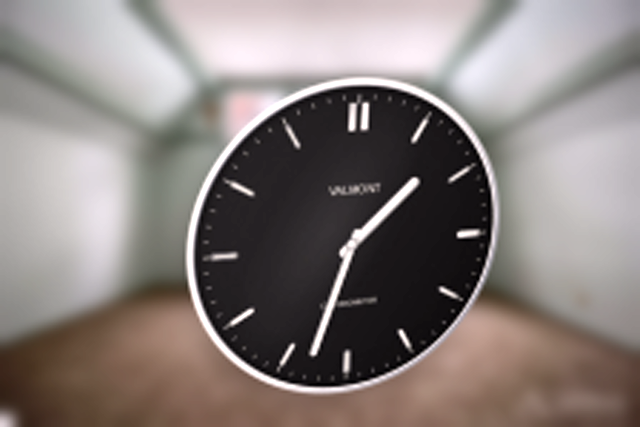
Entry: 1 h 33 min
